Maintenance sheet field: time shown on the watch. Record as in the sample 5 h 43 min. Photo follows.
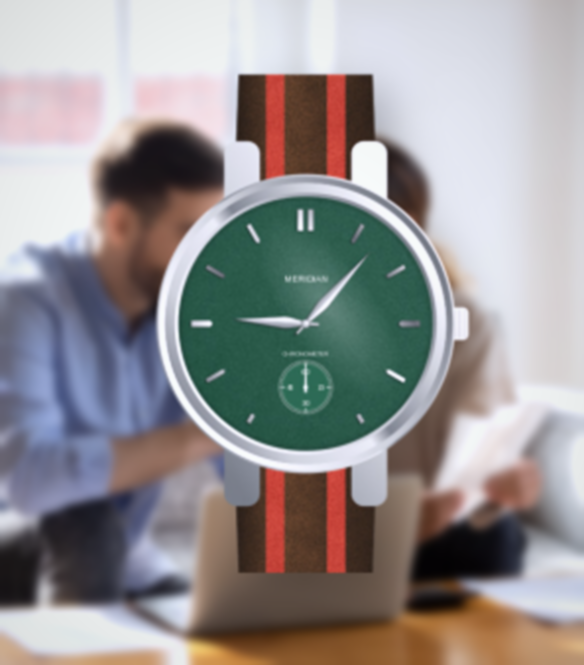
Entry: 9 h 07 min
